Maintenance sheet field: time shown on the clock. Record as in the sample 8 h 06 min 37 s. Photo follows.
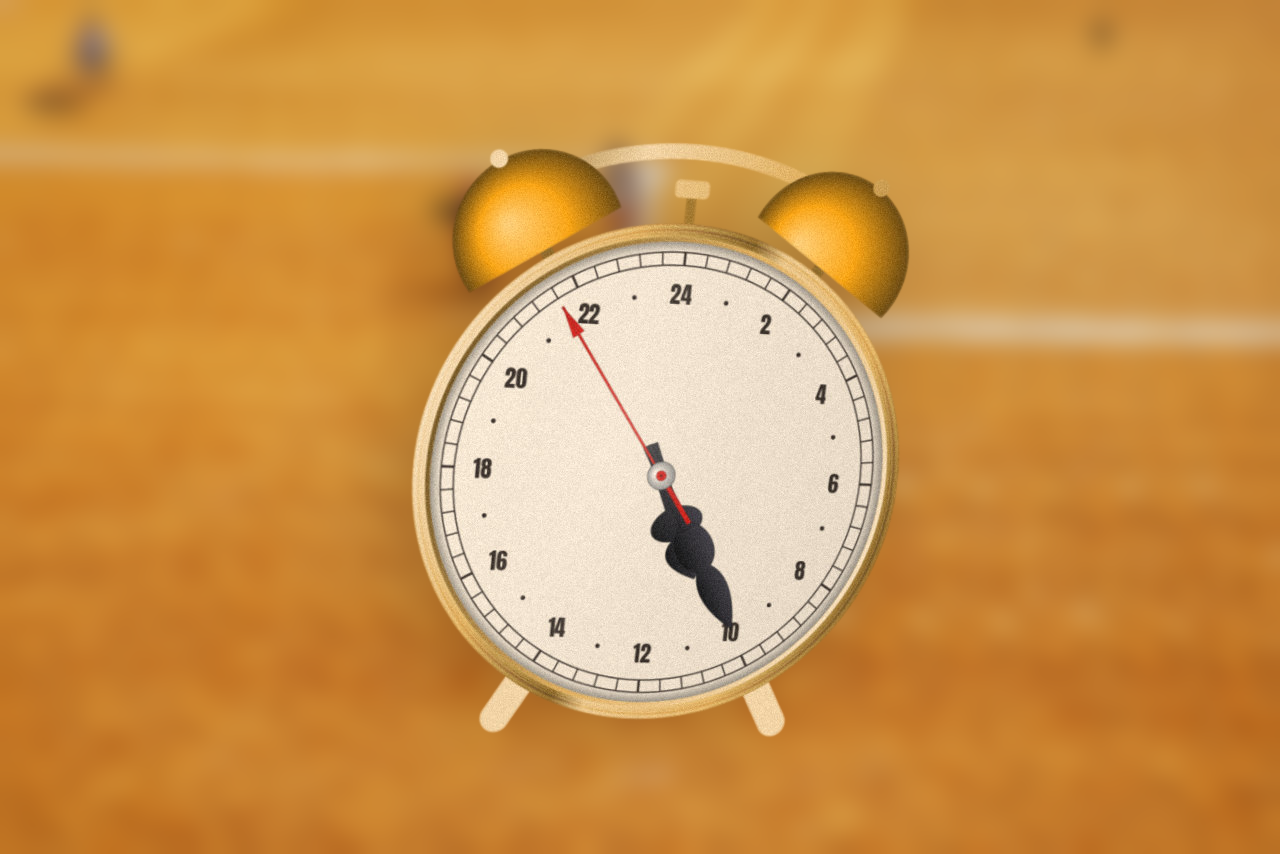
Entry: 10 h 24 min 54 s
